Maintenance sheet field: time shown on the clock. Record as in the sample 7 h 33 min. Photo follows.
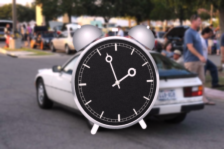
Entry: 1 h 57 min
